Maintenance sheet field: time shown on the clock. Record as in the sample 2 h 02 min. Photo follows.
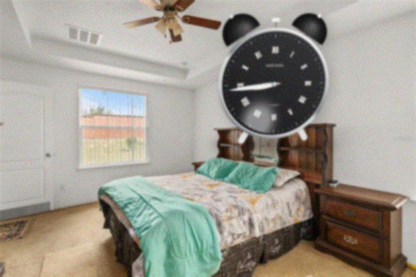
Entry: 8 h 44 min
